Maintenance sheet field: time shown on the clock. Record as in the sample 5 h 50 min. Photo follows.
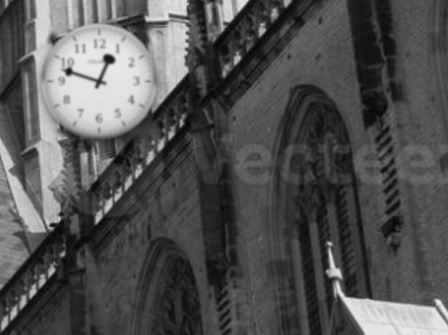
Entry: 12 h 48 min
